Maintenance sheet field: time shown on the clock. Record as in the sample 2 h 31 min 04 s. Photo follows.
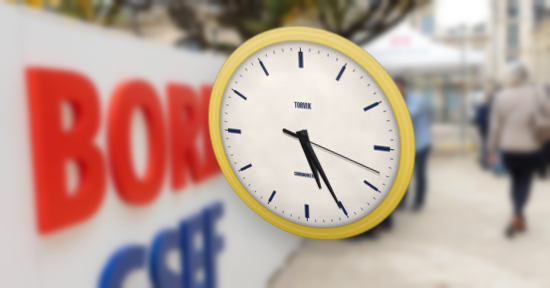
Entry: 5 h 25 min 18 s
